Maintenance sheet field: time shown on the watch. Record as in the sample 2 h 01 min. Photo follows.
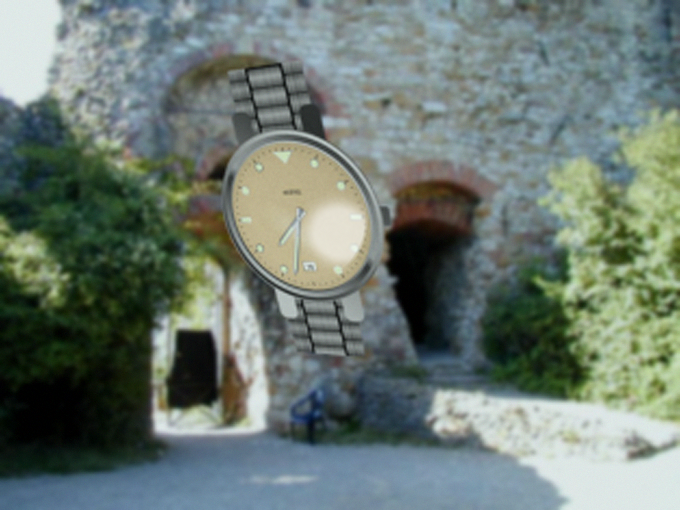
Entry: 7 h 33 min
